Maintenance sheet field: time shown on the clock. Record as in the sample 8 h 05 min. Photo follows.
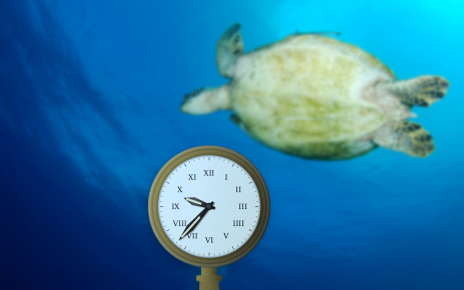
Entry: 9 h 37 min
